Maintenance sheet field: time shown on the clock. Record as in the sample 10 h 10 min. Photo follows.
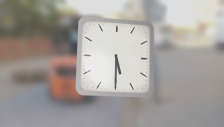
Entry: 5 h 30 min
